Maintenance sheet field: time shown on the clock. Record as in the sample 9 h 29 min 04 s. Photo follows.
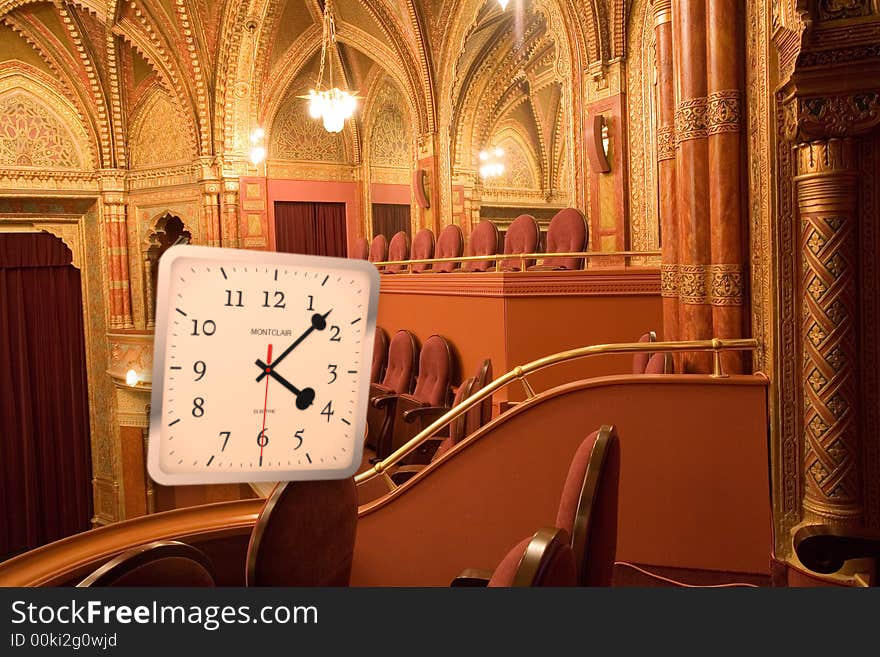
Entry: 4 h 07 min 30 s
